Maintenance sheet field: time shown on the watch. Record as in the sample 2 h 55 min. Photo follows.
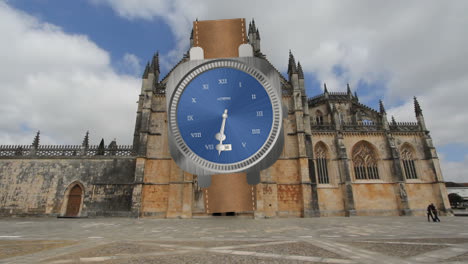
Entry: 6 h 32 min
